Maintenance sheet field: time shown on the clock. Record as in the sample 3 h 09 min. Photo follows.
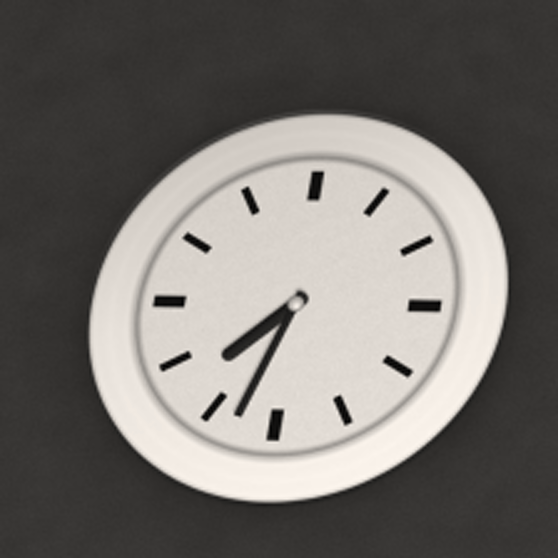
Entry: 7 h 33 min
